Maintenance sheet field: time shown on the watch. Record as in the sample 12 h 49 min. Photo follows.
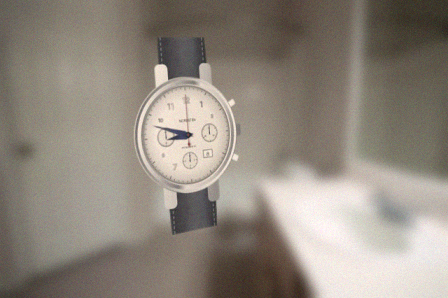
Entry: 8 h 48 min
